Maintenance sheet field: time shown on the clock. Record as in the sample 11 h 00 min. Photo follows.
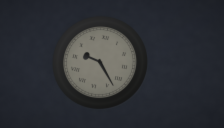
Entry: 9 h 23 min
